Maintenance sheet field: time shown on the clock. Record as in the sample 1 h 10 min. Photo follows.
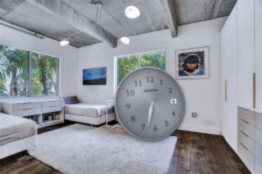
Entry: 6 h 33 min
